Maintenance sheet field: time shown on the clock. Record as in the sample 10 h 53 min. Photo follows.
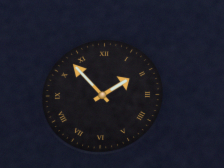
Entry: 1 h 53 min
